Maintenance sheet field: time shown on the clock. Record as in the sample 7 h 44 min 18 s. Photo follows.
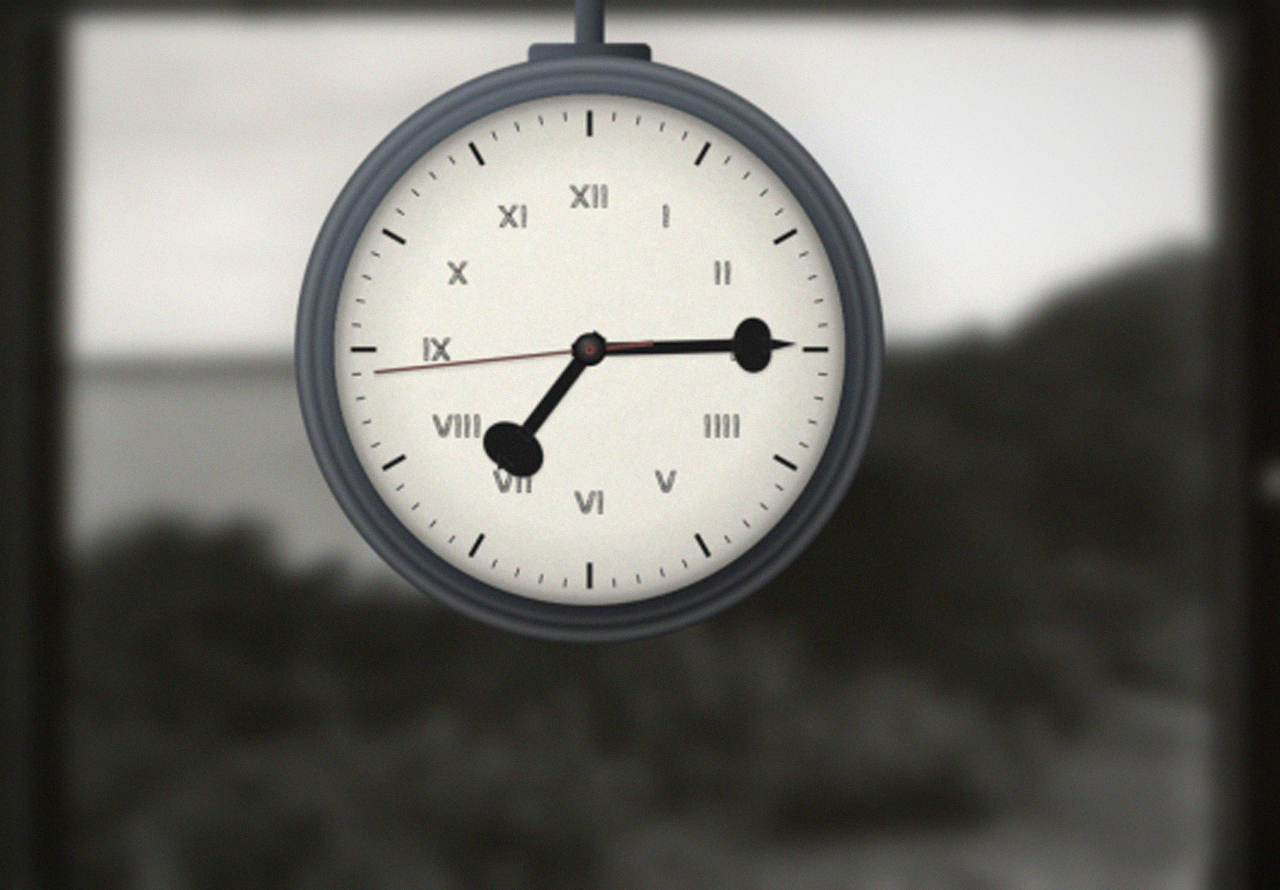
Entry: 7 h 14 min 44 s
